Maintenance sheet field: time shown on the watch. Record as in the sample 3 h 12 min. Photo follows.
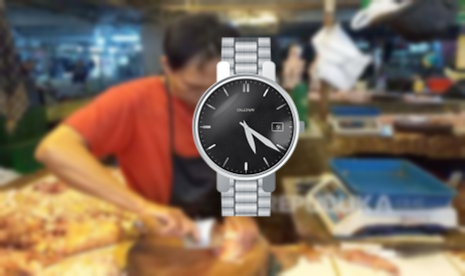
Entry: 5 h 21 min
